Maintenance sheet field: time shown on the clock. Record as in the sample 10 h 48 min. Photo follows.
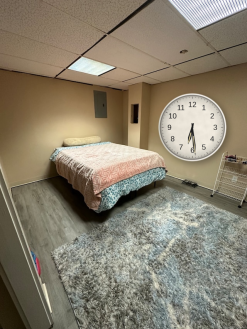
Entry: 6 h 29 min
